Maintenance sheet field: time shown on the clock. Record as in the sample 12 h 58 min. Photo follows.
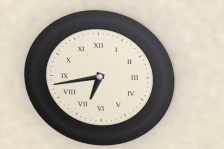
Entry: 6 h 43 min
